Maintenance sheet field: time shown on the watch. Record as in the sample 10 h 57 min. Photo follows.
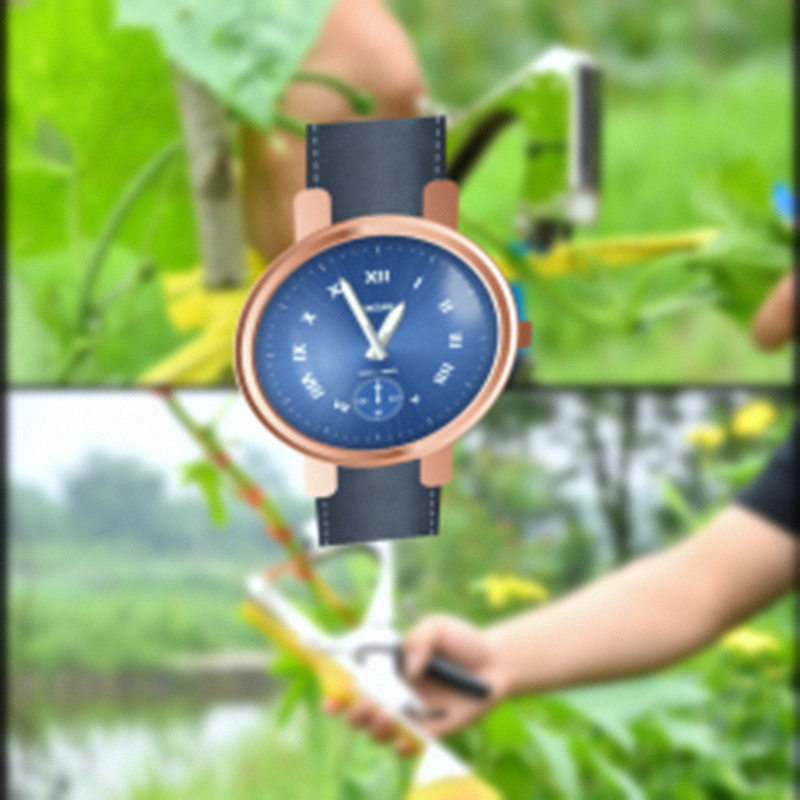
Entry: 12 h 56 min
